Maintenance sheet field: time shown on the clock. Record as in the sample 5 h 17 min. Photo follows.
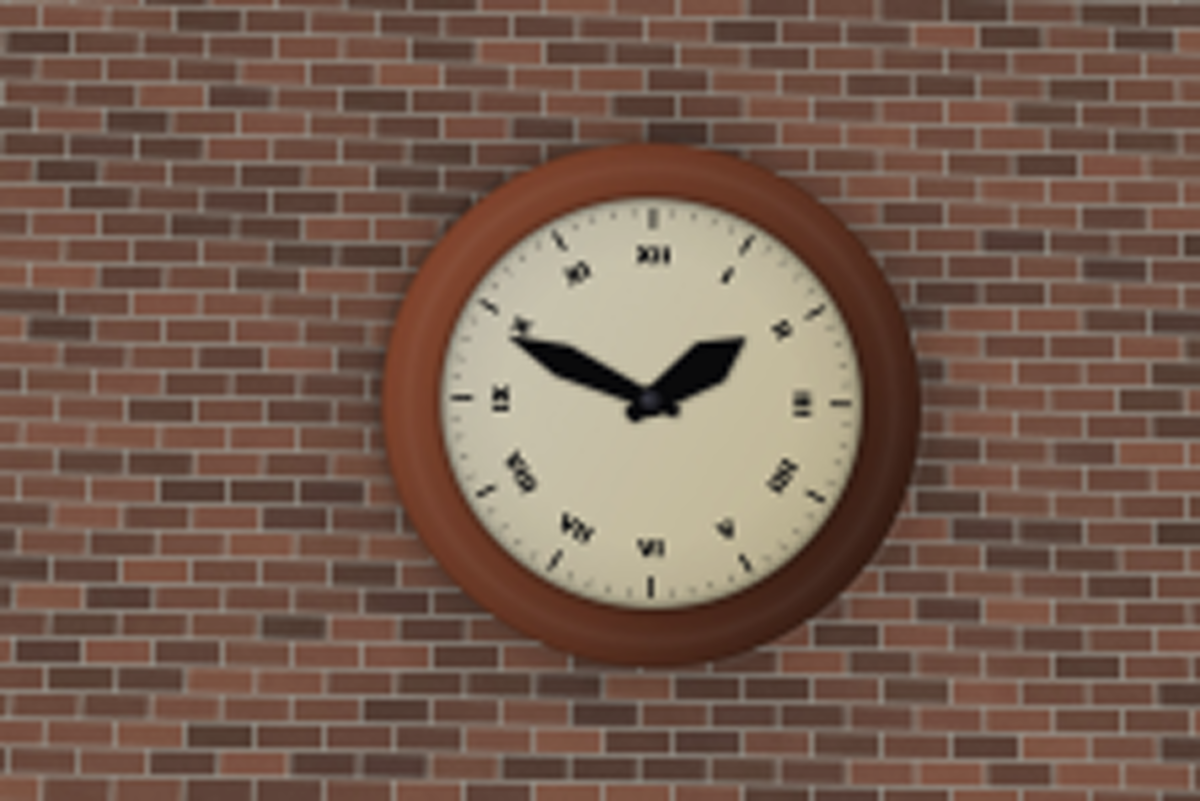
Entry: 1 h 49 min
